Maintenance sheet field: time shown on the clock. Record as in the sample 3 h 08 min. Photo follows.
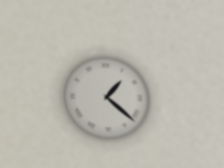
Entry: 1 h 22 min
